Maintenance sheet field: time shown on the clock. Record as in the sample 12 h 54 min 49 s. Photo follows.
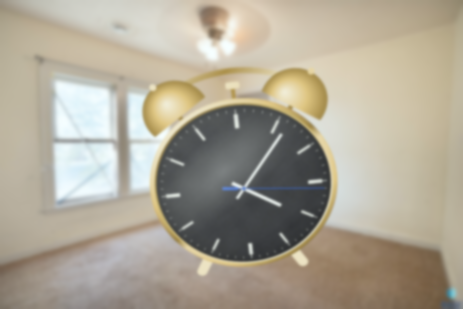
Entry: 4 h 06 min 16 s
